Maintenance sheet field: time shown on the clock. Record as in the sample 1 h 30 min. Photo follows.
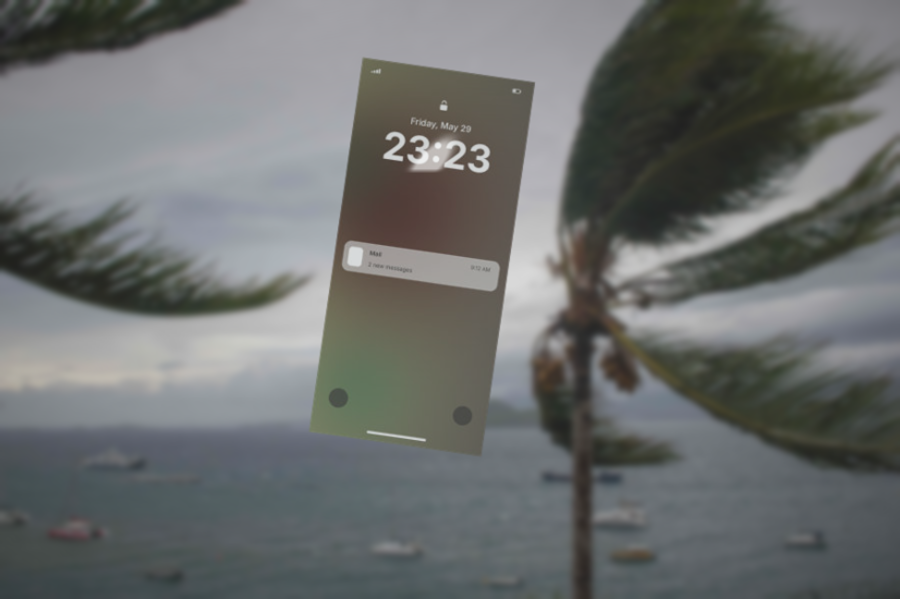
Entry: 23 h 23 min
